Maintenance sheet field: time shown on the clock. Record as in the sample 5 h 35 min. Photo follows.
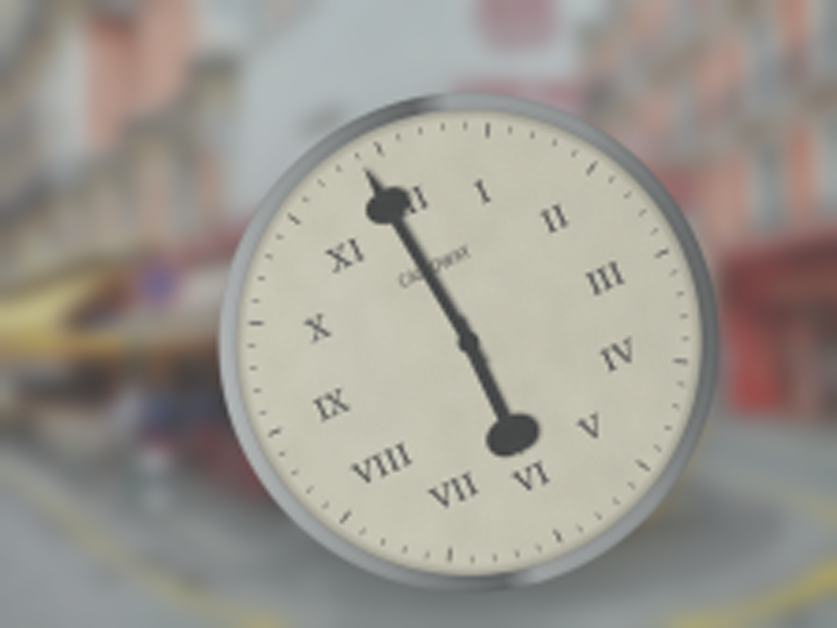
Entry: 5 h 59 min
